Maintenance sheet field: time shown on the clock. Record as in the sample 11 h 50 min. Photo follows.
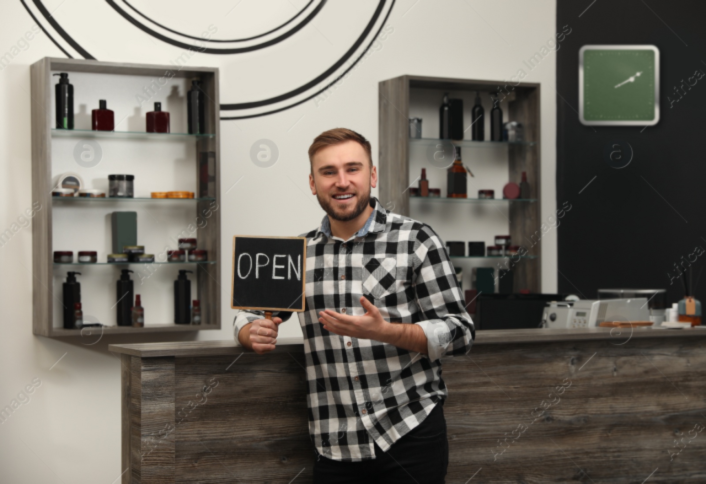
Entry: 2 h 10 min
